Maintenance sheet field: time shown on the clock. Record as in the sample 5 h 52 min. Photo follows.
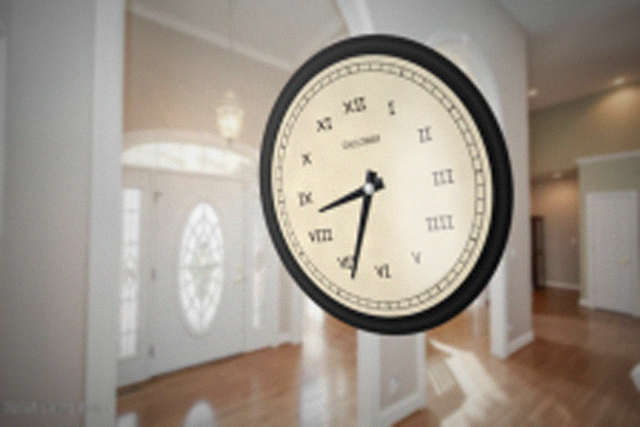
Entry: 8 h 34 min
